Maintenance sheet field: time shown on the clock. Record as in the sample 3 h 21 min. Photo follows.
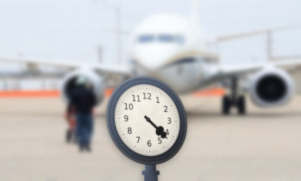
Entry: 4 h 22 min
